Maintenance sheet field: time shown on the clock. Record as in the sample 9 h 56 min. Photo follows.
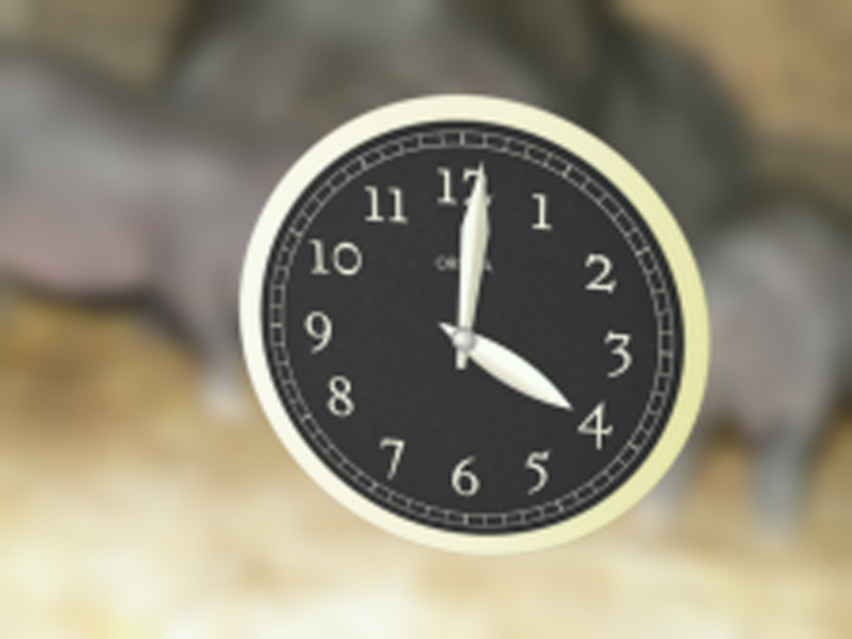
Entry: 4 h 01 min
